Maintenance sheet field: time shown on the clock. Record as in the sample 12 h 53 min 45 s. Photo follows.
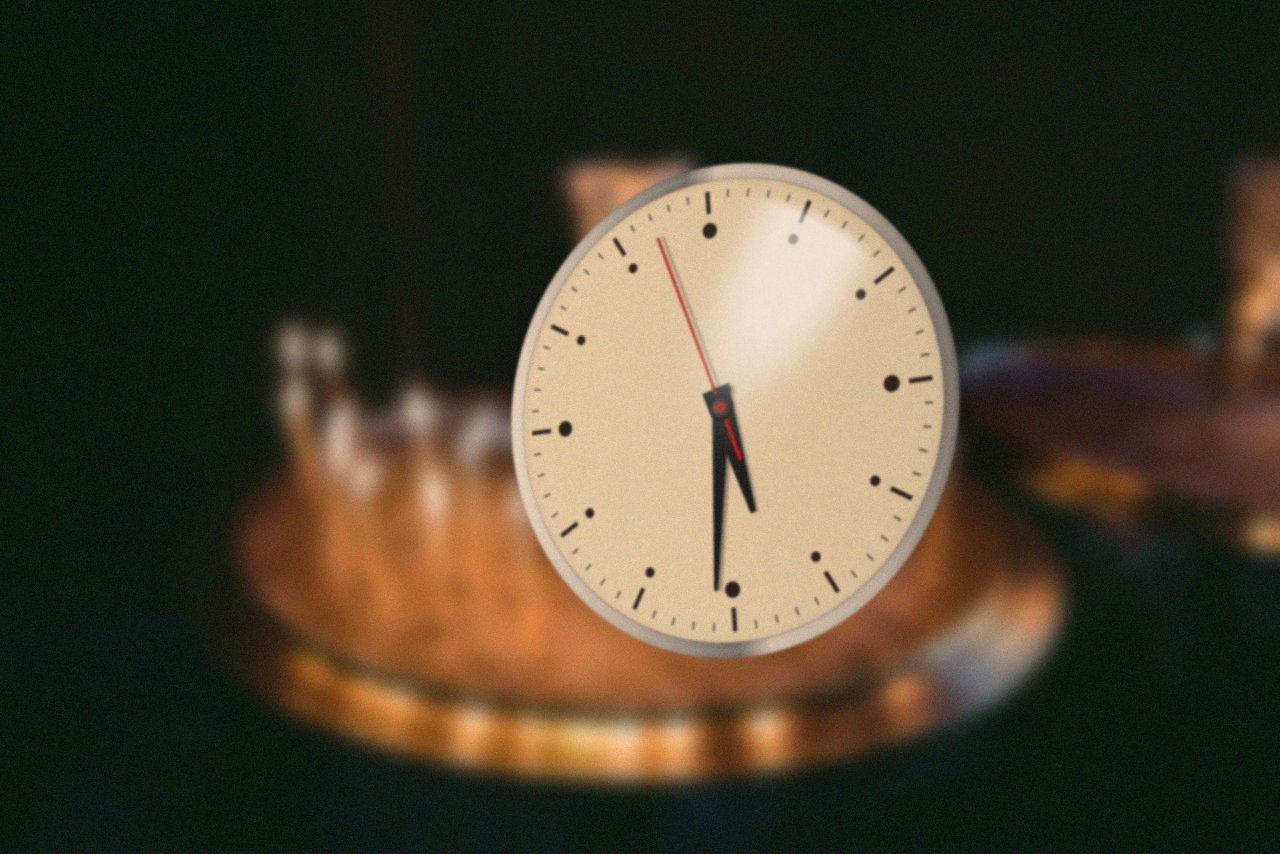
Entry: 5 h 30 min 57 s
